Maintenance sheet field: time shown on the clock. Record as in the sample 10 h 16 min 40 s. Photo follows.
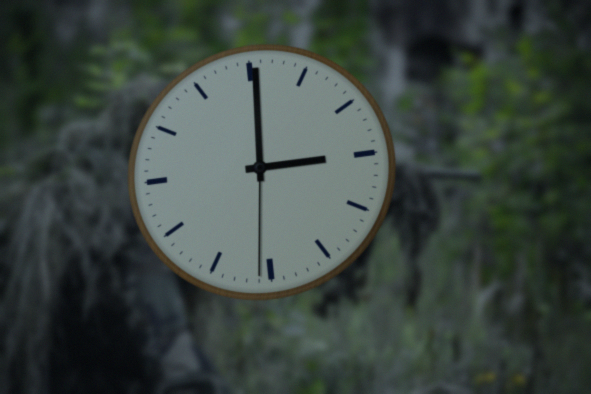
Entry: 3 h 00 min 31 s
